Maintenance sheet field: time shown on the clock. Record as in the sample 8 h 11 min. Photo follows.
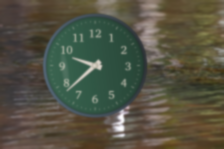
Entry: 9 h 38 min
